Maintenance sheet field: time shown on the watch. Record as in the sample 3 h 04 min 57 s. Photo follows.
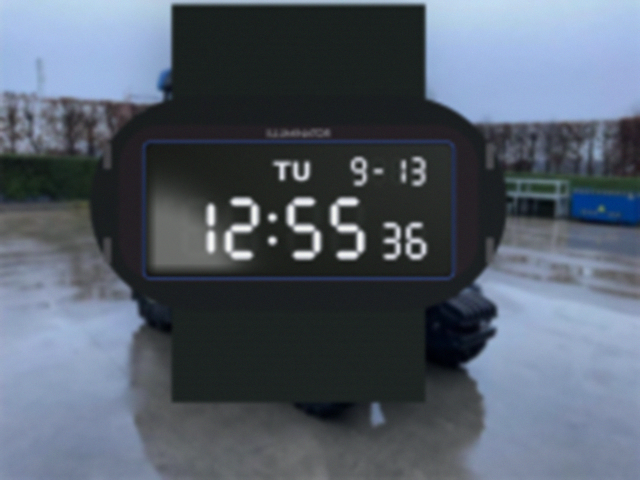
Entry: 12 h 55 min 36 s
